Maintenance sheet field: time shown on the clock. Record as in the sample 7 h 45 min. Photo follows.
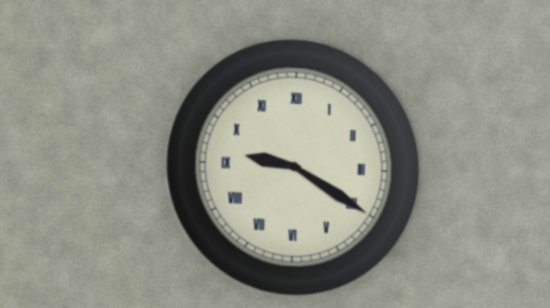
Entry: 9 h 20 min
